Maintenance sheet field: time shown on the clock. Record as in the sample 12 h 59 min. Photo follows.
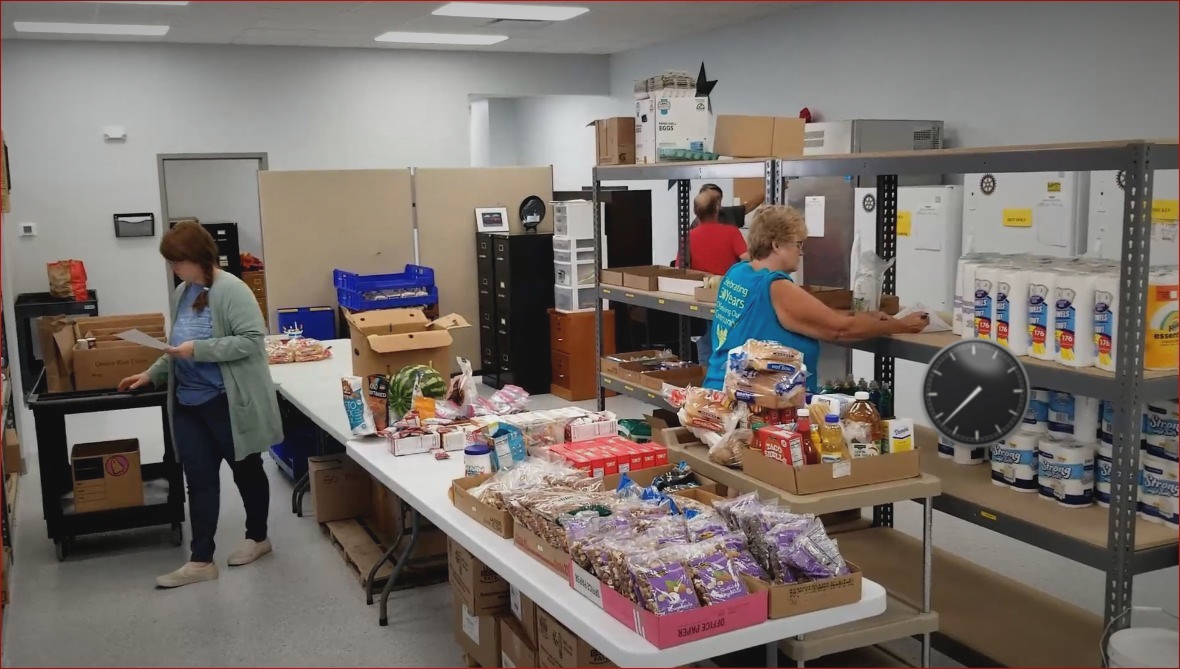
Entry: 7 h 38 min
